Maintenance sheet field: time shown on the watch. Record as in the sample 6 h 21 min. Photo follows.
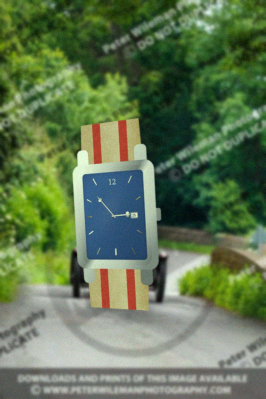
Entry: 2 h 53 min
